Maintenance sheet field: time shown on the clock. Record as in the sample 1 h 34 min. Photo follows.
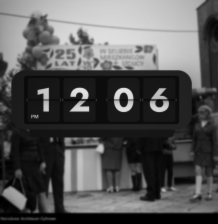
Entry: 12 h 06 min
